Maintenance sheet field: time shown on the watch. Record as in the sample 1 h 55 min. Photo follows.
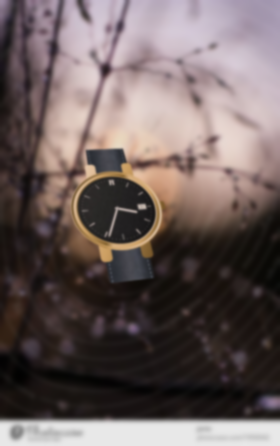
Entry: 3 h 34 min
